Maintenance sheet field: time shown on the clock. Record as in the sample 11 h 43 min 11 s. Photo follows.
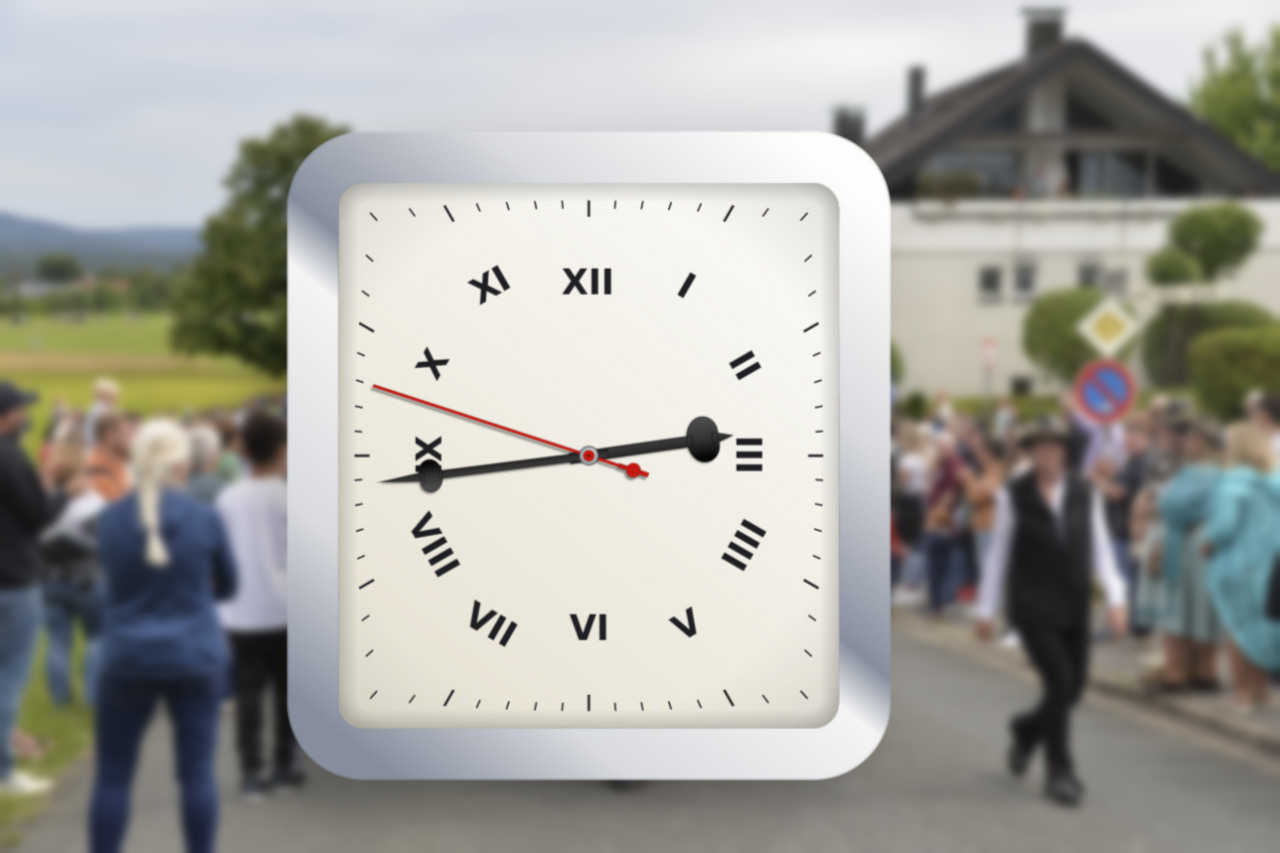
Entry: 2 h 43 min 48 s
